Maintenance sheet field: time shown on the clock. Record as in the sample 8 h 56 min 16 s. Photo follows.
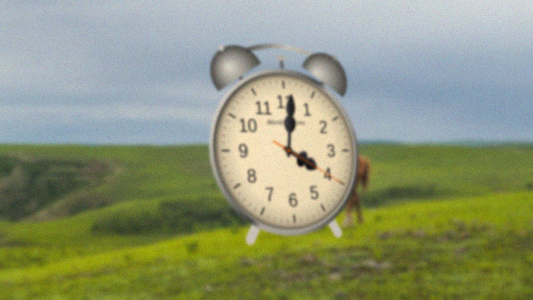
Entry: 4 h 01 min 20 s
